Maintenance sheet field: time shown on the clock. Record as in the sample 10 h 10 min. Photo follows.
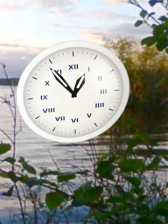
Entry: 12 h 54 min
